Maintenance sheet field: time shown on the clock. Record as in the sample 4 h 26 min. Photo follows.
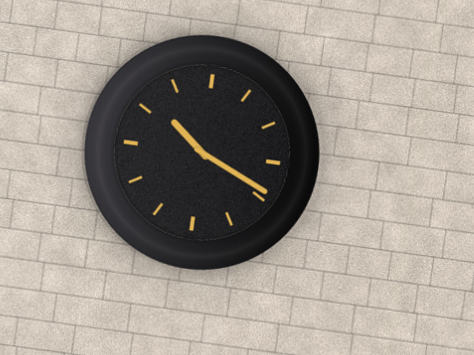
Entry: 10 h 19 min
